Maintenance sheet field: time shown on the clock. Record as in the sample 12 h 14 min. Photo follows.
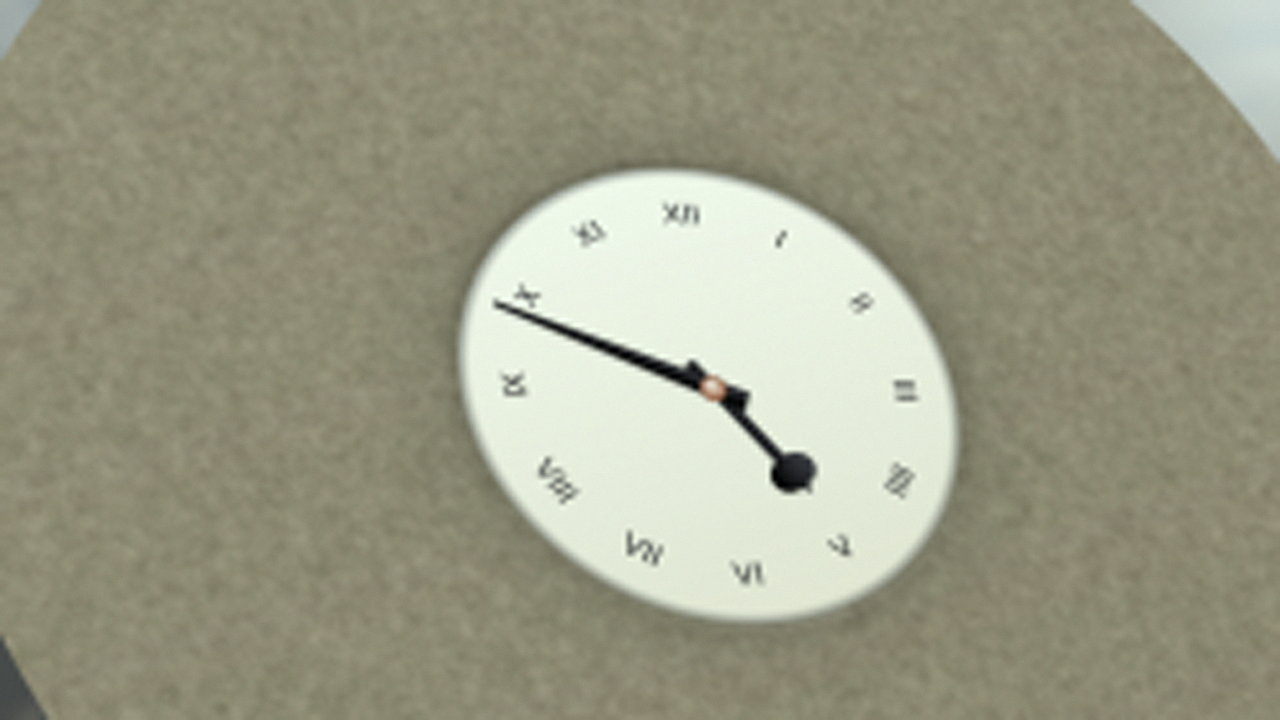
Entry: 4 h 49 min
